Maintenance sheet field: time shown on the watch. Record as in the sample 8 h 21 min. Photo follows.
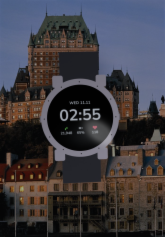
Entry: 2 h 55 min
